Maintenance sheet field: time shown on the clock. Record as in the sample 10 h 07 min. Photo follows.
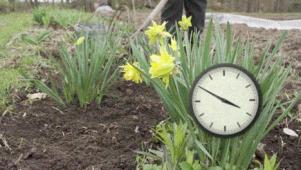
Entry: 3 h 50 min
